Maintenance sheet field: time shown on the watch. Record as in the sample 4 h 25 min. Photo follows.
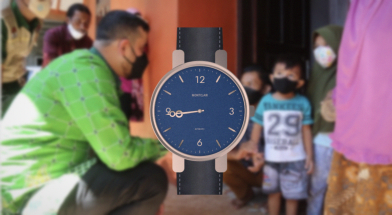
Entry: 8 h 44 min
